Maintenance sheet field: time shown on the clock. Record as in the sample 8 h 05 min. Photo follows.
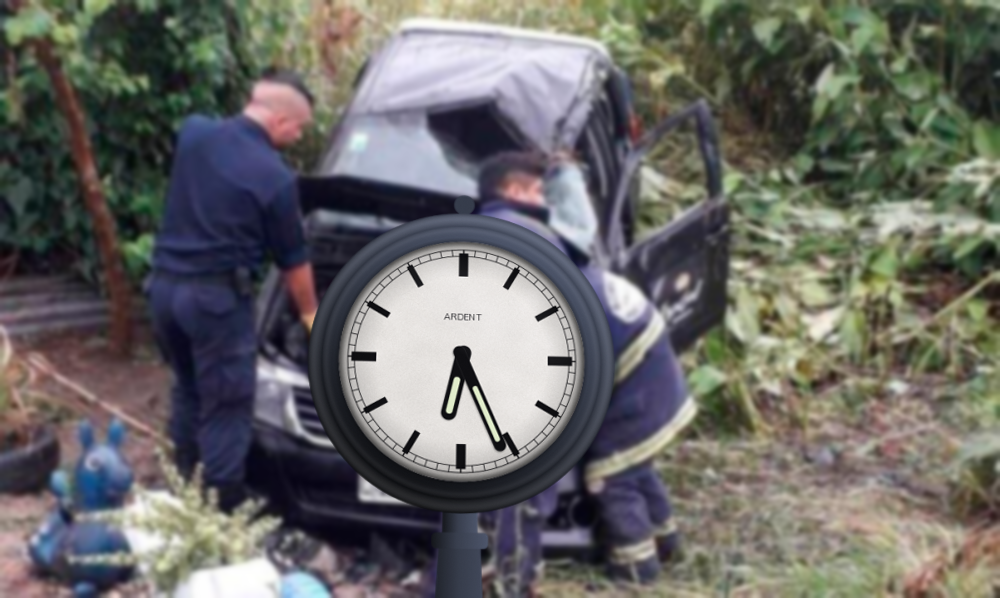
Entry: 6 h 26 min
